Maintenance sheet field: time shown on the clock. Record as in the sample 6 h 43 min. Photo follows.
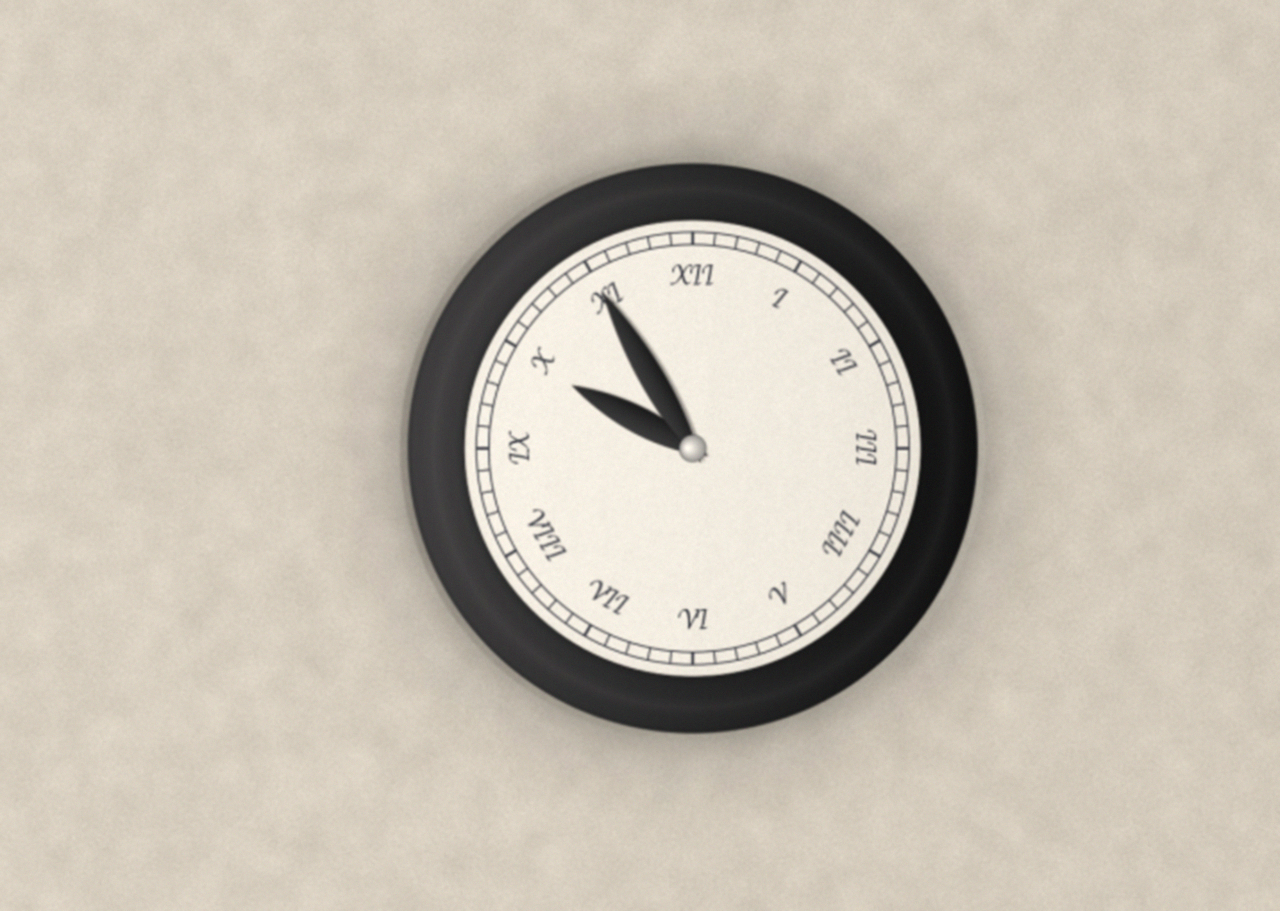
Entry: 9 h 55 min
